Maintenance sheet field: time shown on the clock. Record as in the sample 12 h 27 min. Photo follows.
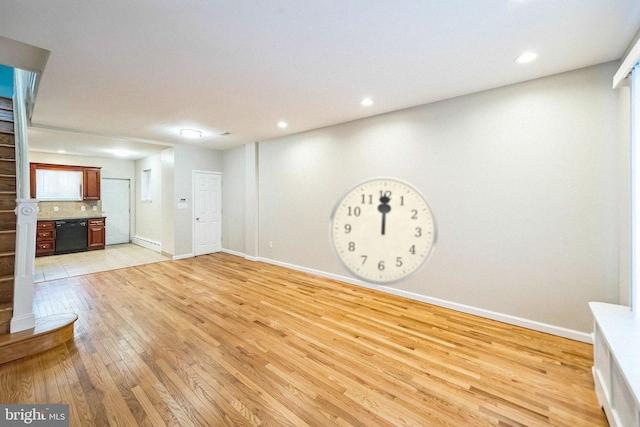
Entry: 12 h 00 min
